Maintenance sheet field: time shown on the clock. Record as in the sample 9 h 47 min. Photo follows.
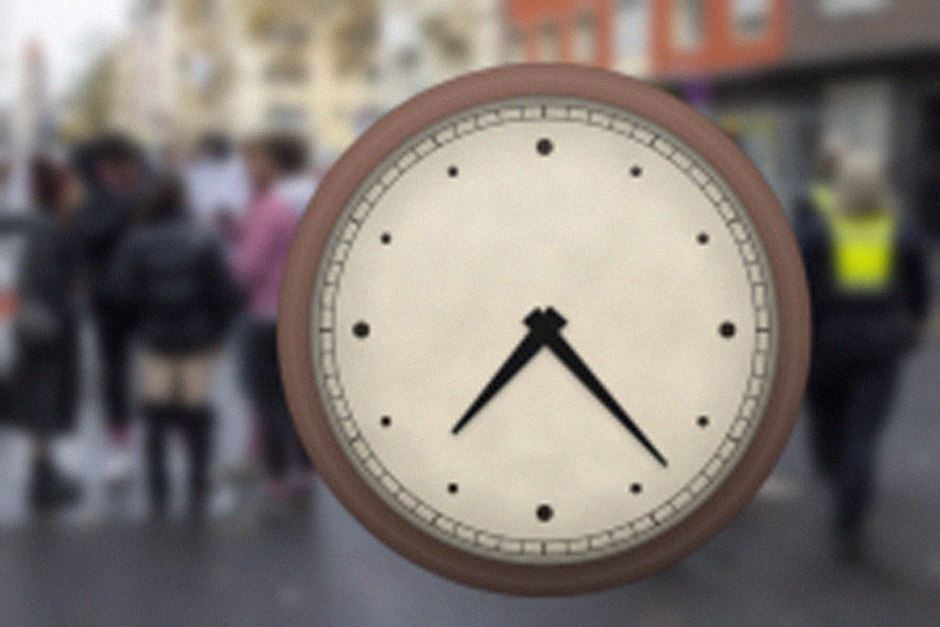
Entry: 7 h 23 min
